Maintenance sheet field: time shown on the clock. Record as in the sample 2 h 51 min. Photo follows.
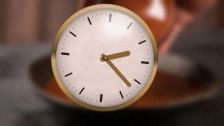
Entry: 2 h 22 min
